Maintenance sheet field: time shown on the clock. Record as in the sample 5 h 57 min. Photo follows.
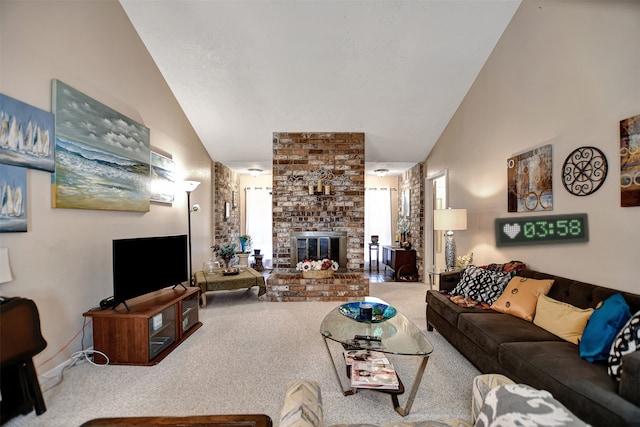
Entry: 3 h 58 min
